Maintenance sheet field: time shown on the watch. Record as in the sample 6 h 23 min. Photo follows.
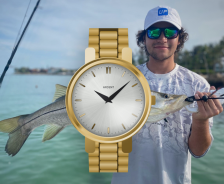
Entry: 10 h 08 min
